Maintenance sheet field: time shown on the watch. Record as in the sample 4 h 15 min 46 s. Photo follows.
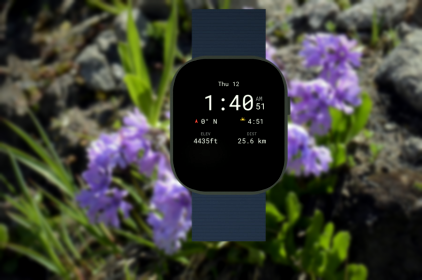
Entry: 1 h 40 min 51 s
